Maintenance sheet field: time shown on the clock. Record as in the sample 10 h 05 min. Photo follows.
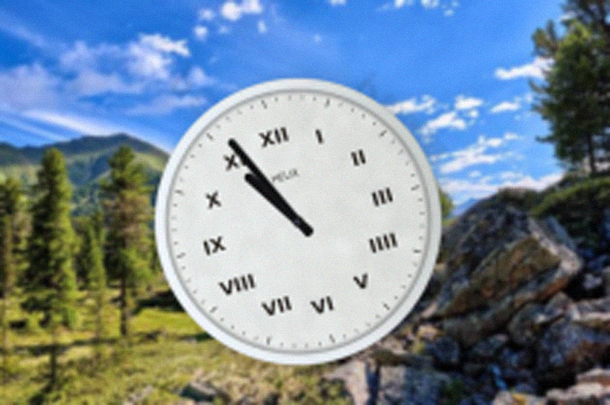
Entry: 10 h 56 min
